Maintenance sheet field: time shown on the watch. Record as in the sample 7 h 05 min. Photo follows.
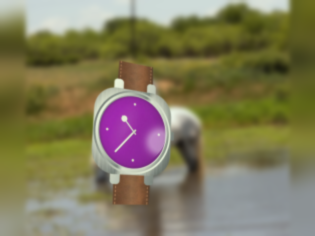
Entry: 10 h 37 min
